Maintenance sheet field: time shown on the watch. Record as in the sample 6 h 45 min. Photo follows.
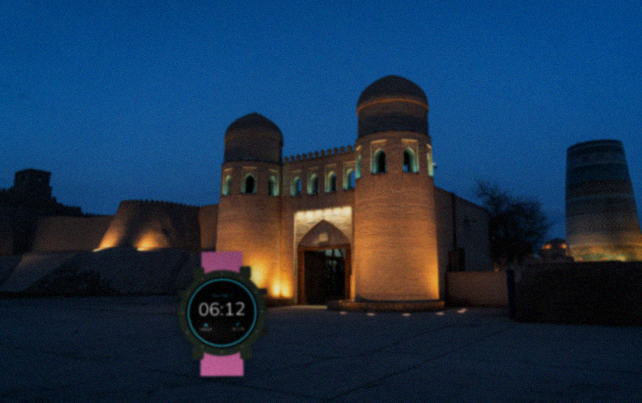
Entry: 6 h 12 min
